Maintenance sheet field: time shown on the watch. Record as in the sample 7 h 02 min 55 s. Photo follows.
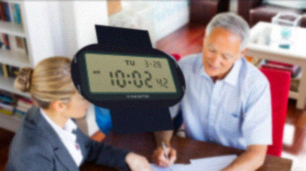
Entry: 10 h 02 min 42 s
